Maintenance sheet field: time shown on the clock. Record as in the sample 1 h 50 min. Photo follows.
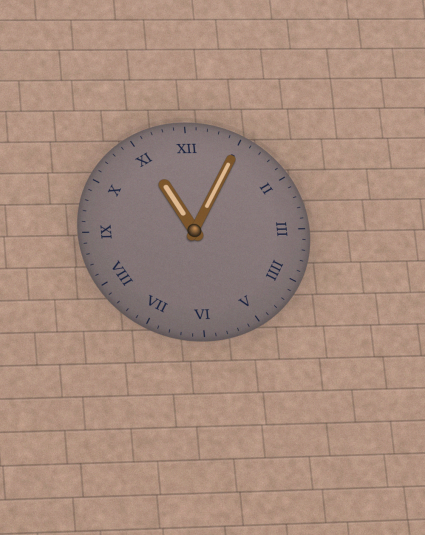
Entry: 11 h 05 min
